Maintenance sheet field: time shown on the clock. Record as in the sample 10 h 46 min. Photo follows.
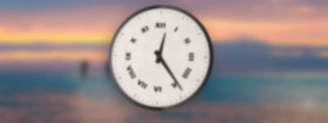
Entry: 12 h 24 min
